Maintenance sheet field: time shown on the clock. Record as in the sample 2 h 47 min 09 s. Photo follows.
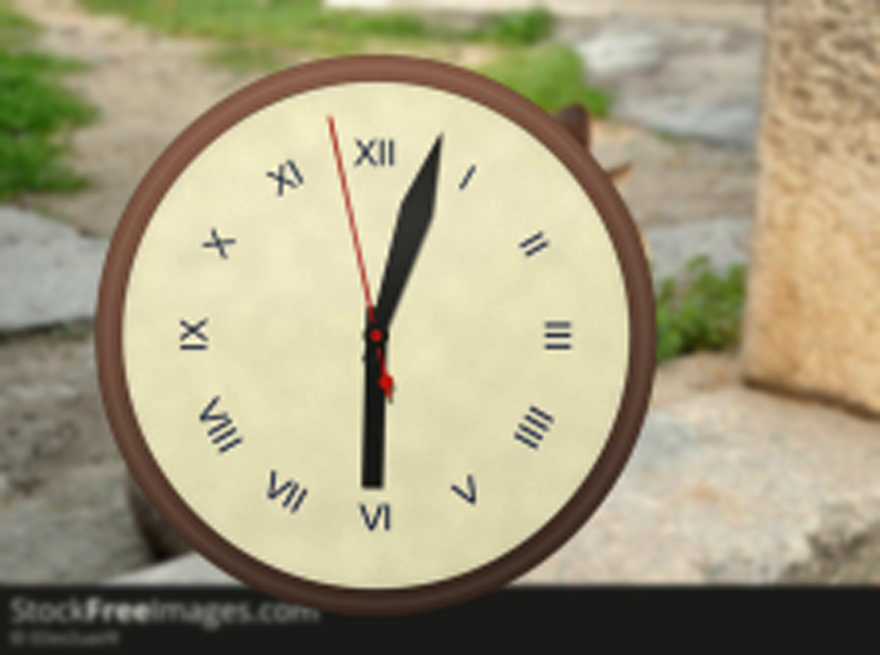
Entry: 6 h 02 min 58 s
